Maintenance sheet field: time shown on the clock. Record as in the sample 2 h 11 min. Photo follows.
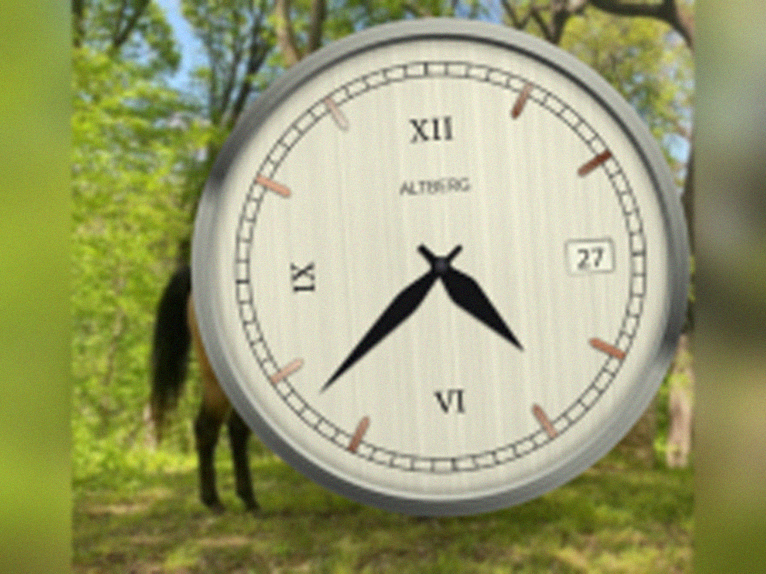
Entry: 4 h 38 min
